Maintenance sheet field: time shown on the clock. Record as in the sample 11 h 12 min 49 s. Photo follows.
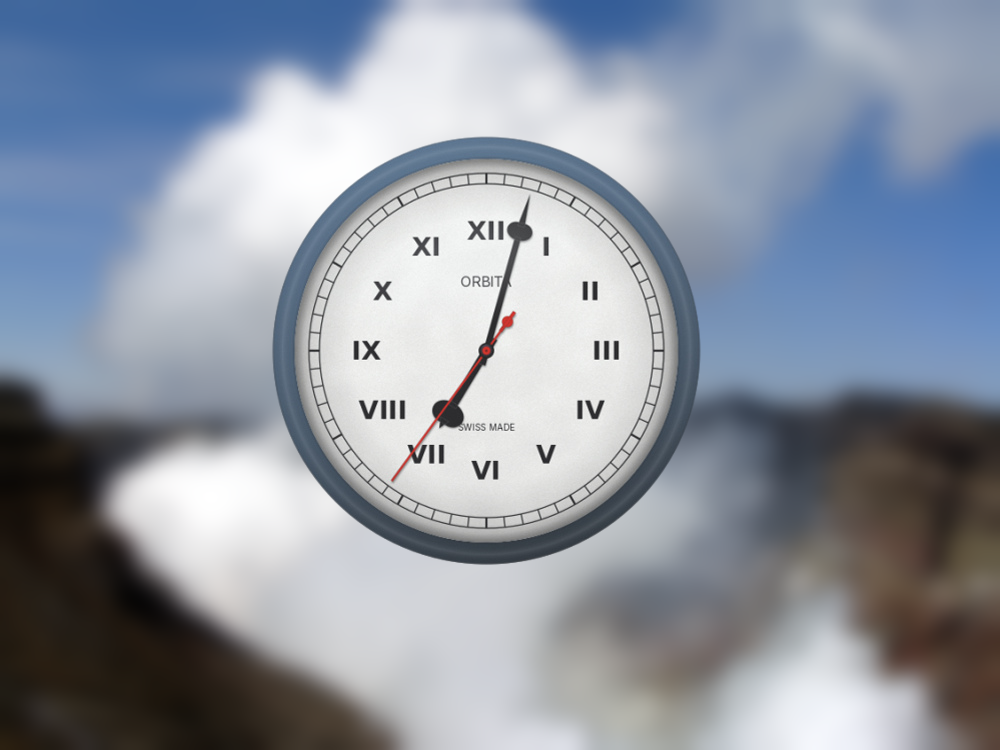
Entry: 7 h 02 min 36 s
